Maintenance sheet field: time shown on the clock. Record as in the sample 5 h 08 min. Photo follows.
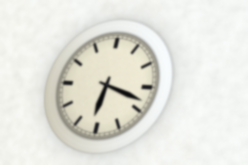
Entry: 6 h 18 min
